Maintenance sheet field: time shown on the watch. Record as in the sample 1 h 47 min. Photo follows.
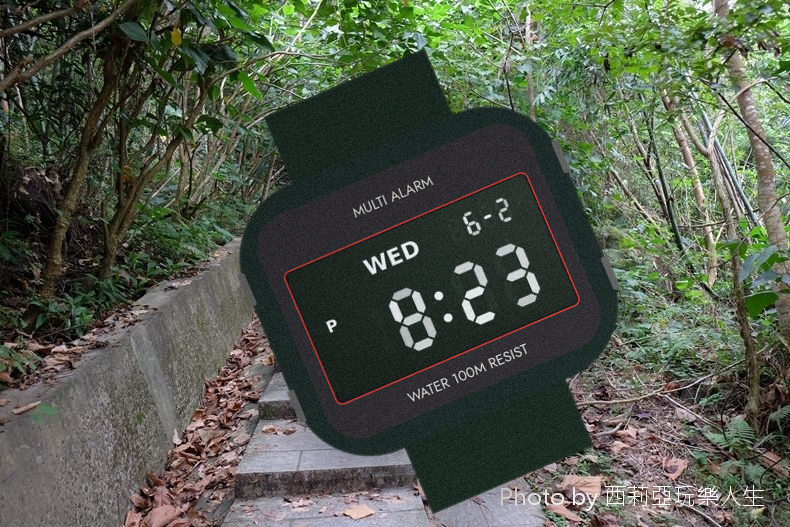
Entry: 8 h 23 min
